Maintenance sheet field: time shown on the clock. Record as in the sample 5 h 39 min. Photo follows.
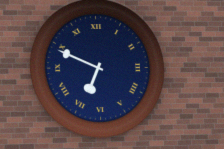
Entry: 6 h 49 min
